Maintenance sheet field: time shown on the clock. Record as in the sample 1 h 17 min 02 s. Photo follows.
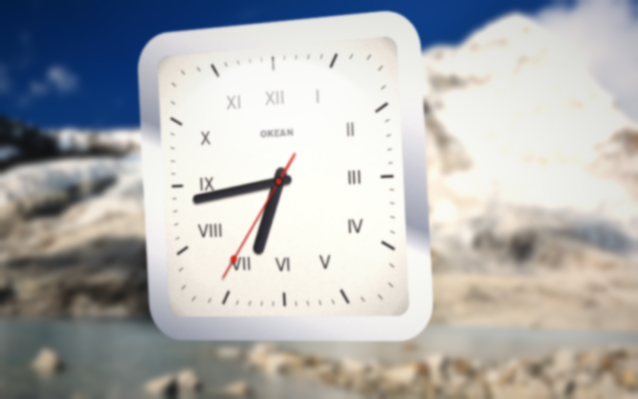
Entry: 6 h 43 min 36 s
